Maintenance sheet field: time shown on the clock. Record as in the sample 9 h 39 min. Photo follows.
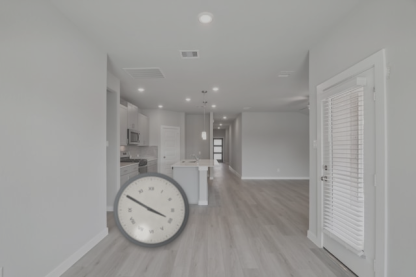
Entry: 3 h 50 min
